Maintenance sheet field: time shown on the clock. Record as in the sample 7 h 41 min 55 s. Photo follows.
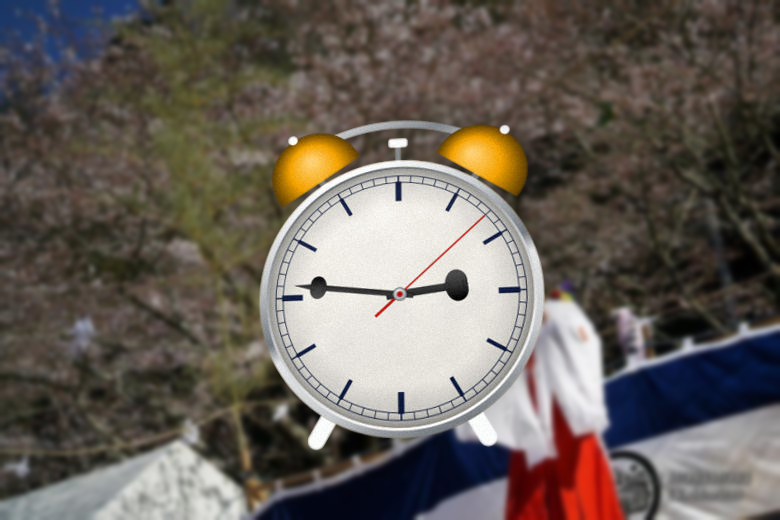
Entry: 2 h 46 min 08 s
